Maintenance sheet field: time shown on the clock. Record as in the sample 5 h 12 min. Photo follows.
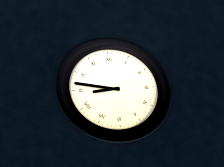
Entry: 8 h 47 min
